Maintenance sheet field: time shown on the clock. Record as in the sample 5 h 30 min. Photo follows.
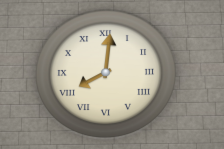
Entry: 8 h 01 min
